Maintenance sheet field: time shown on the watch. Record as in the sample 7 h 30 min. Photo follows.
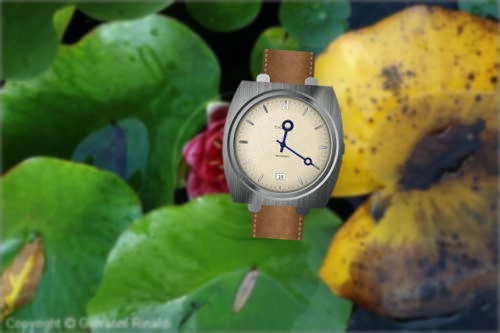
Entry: 12 h 20 min
